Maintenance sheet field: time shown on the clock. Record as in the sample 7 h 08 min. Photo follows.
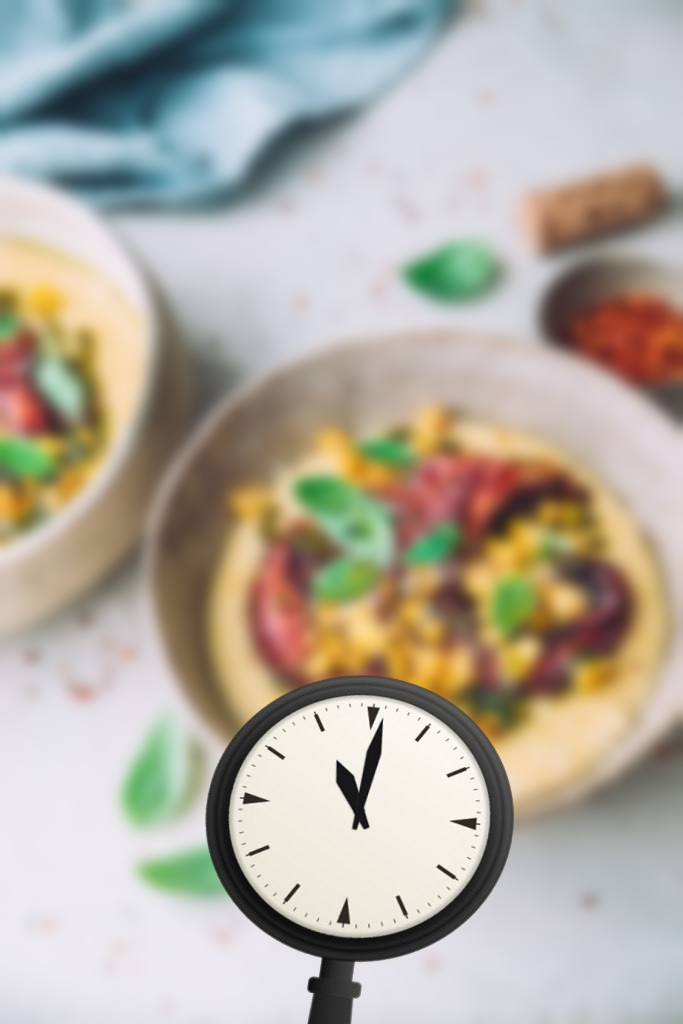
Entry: 11 h 01 min
